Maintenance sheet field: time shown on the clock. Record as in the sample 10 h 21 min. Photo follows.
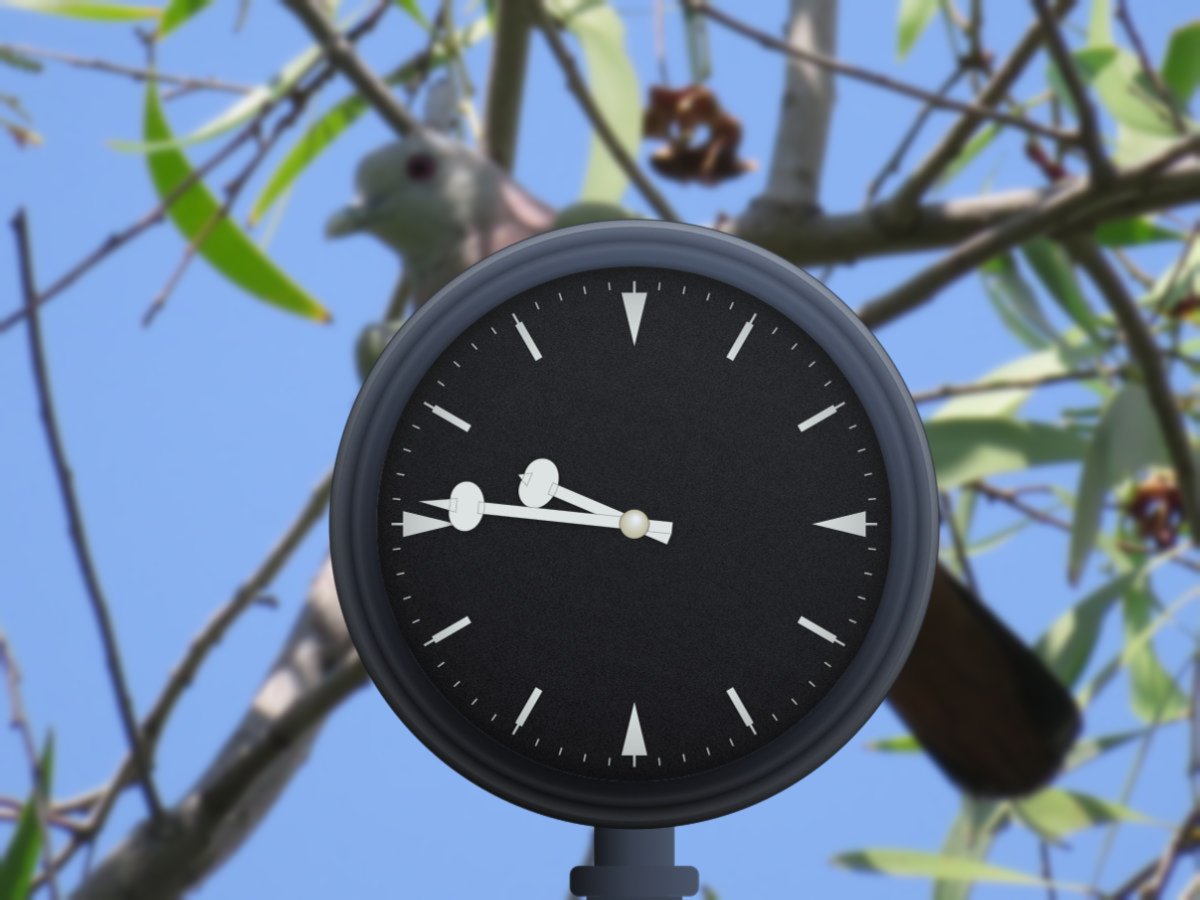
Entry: 9 h 46 min
